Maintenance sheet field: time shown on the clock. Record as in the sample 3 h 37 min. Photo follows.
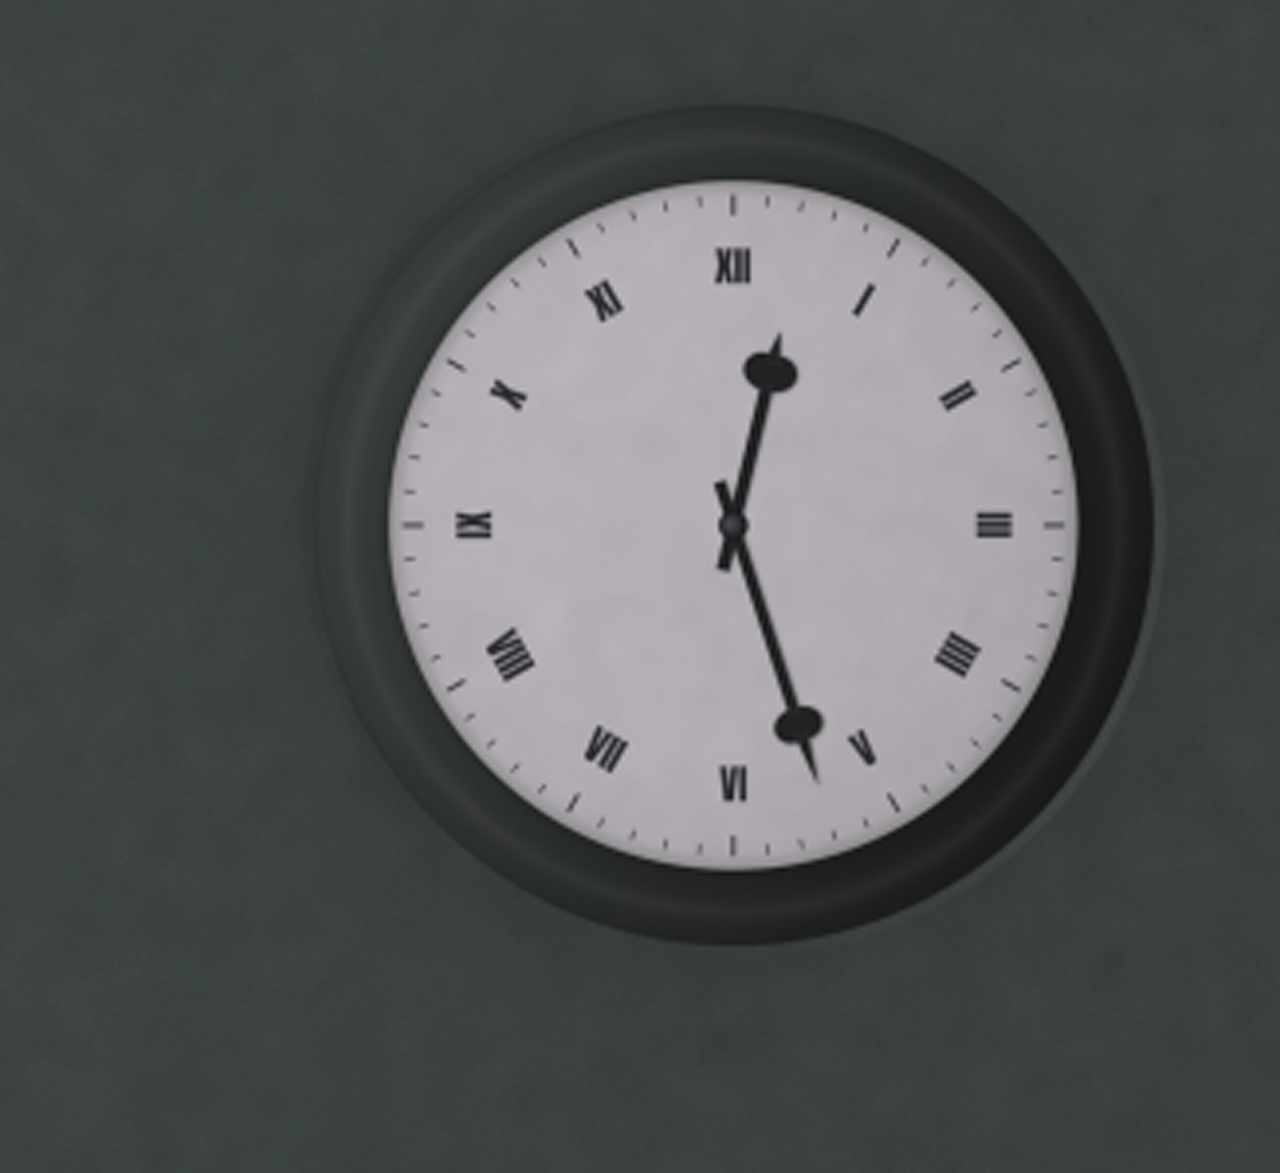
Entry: 12 h 27 min
